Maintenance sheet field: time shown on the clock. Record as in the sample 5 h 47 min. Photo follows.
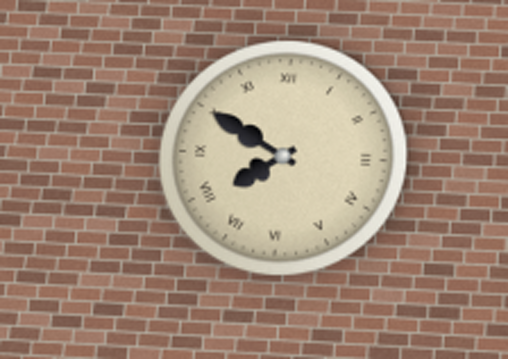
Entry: 7 h 50 min
